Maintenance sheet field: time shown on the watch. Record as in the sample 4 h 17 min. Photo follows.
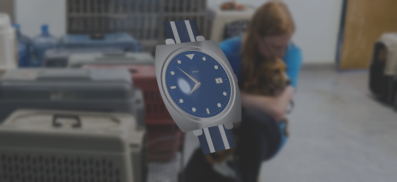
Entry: 7 h 53 min
